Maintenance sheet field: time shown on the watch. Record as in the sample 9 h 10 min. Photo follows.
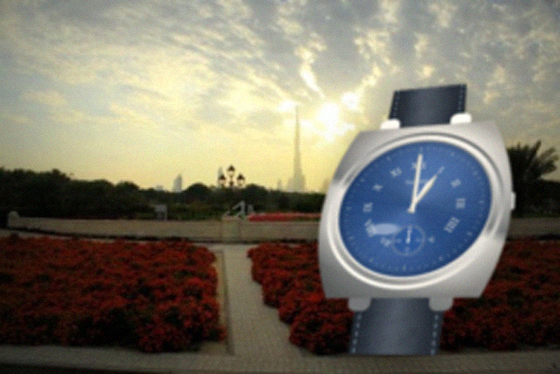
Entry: 1 h 00 min
